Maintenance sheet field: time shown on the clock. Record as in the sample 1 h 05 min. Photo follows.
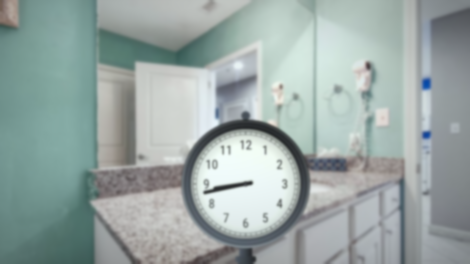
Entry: 8 h 43 min
